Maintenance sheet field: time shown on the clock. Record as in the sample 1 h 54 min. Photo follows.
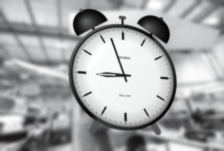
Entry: 8 h 57 min
